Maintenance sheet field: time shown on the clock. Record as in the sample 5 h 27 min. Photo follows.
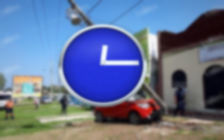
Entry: 12 h 15 min
